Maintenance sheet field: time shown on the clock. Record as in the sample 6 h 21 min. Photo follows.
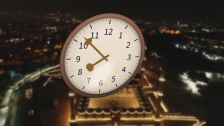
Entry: 7 h 52 min
